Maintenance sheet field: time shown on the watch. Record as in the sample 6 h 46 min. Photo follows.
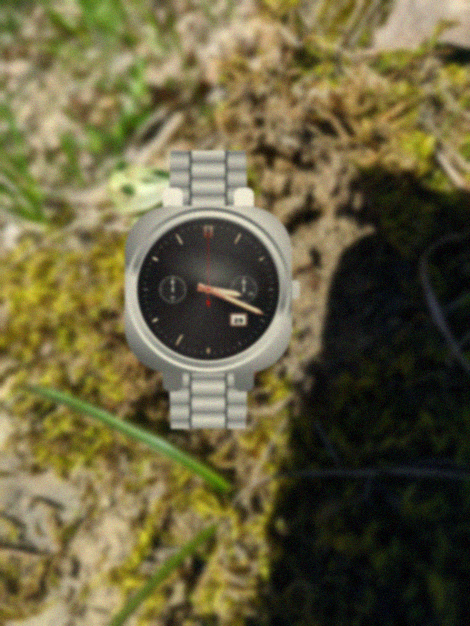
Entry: 3 h 19 min
